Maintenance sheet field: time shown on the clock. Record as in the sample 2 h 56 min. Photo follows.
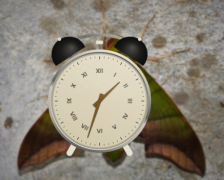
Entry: 1 h 33 min
